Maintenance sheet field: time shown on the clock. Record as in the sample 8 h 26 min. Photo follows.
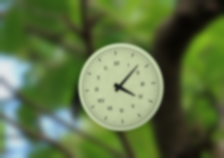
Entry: 4 h 08 min
